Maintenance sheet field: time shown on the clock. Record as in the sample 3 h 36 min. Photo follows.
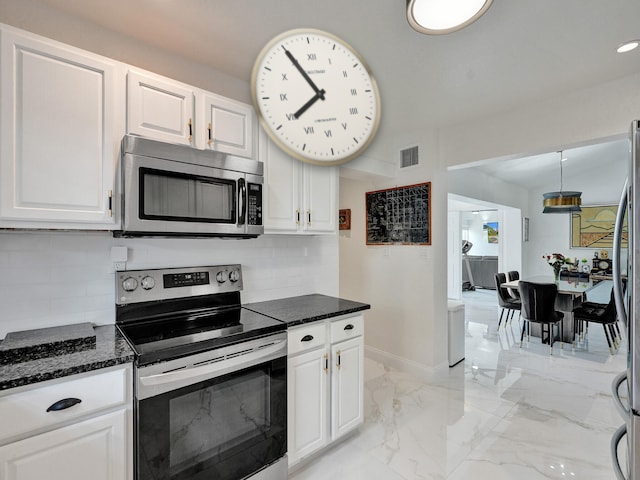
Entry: 7 h 55 min
